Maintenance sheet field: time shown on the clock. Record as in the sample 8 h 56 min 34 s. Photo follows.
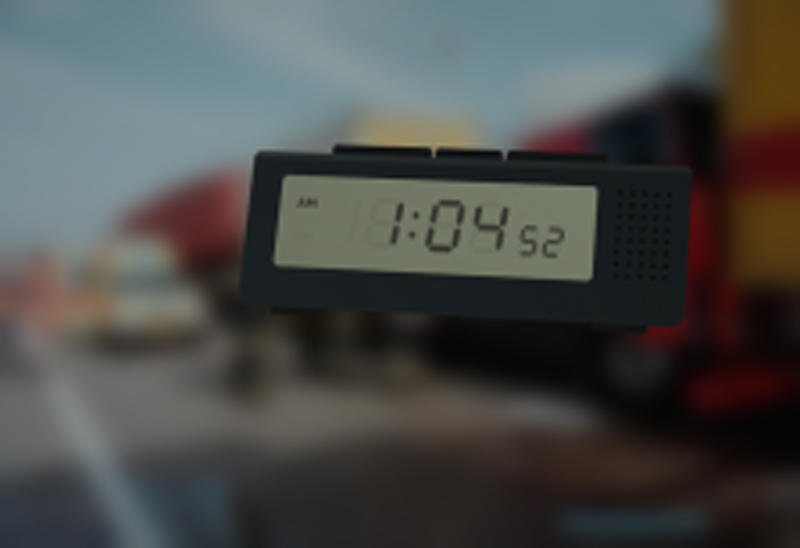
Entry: 1 h 04 min 52 s
